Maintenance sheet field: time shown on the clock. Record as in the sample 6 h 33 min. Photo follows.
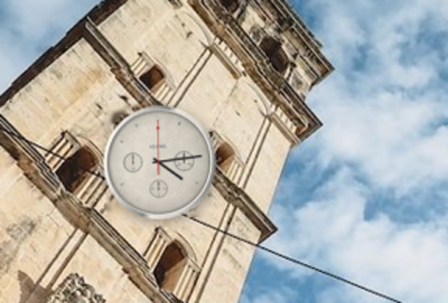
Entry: 4 h 14 min
